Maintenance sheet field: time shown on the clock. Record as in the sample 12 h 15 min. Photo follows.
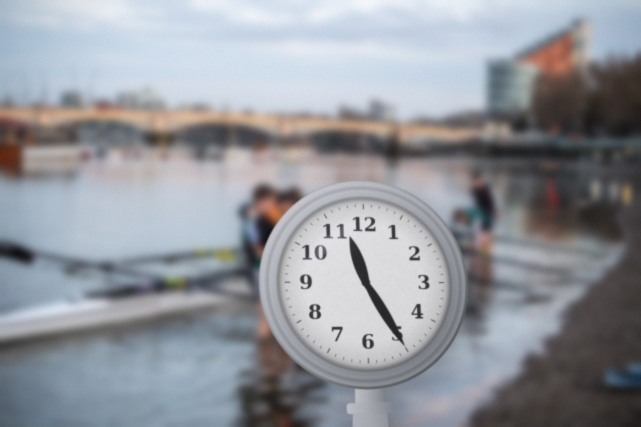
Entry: 11 h 25 min
